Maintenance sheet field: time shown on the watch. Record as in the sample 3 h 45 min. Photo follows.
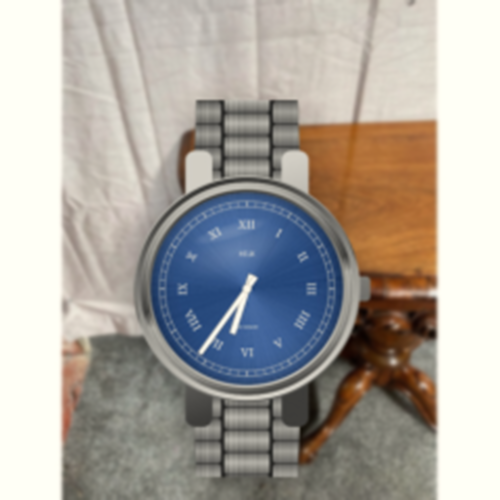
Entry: 6 h 36 min
